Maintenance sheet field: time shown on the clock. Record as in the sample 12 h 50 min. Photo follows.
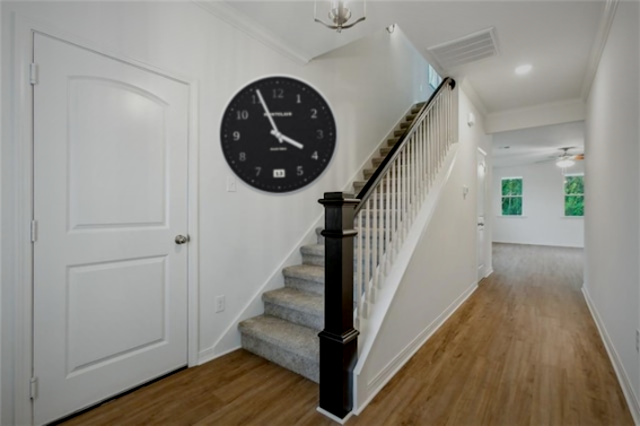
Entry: 3 h 56 min
